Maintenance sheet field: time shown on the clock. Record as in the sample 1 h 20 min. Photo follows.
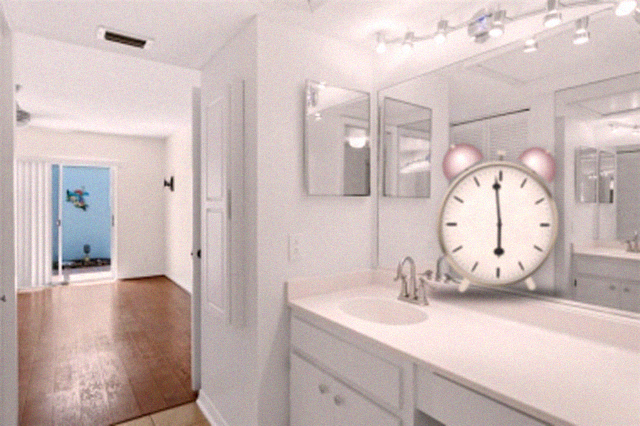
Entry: 5 h 59 min
